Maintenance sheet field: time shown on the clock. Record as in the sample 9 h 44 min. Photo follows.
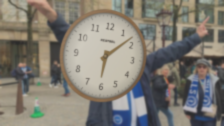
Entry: 6 h 08 min
